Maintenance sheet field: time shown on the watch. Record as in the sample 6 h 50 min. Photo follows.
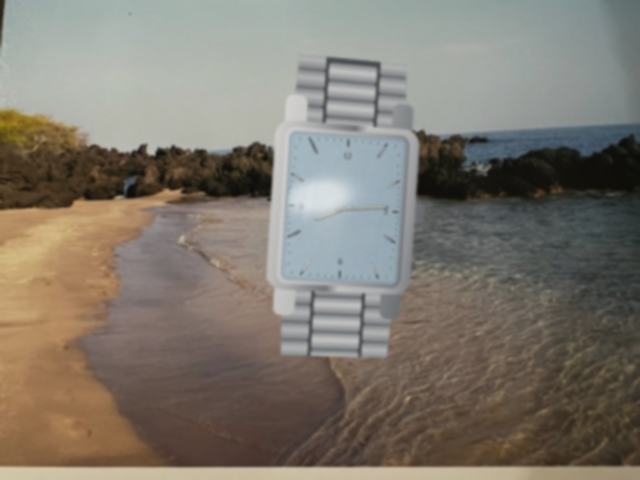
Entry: 8 h 14 min
